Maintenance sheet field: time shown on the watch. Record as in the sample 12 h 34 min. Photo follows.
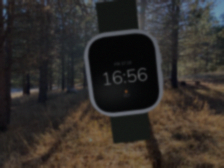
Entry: 16 h 56 min
